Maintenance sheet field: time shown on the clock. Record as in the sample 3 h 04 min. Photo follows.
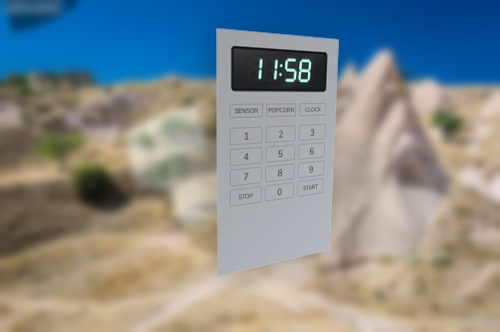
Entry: 11 h 58 min
